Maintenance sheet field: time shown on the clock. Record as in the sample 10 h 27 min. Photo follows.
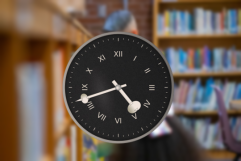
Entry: 4 h 42 min
